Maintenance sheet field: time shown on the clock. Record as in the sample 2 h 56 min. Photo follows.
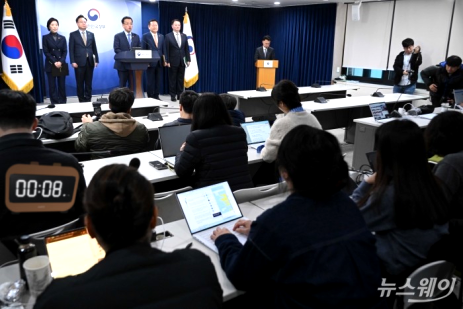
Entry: 0 h 08 min
